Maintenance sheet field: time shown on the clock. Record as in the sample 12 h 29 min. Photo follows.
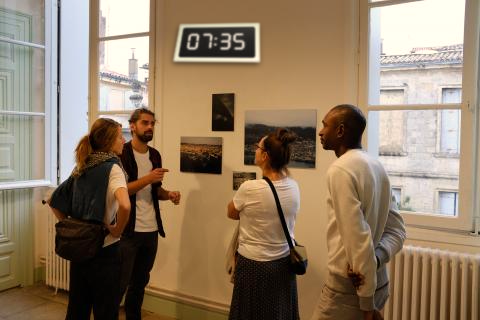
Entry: 7 h 35 min
